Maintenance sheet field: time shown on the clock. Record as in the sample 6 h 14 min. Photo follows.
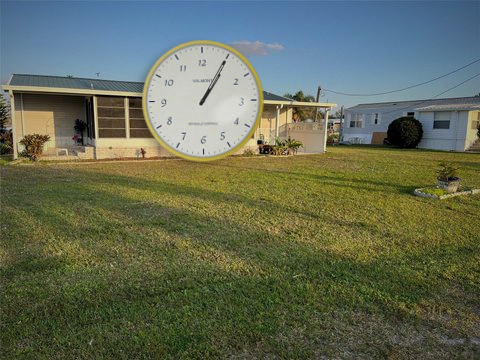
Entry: 1 h 05 min
